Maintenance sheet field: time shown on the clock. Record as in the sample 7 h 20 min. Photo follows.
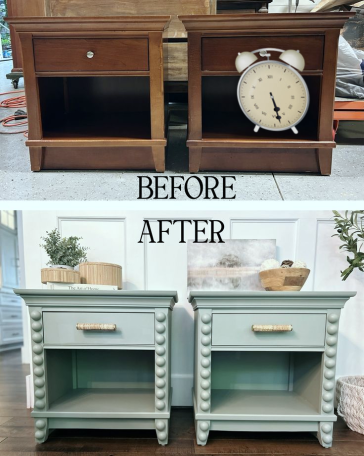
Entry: 5 h 28 min
